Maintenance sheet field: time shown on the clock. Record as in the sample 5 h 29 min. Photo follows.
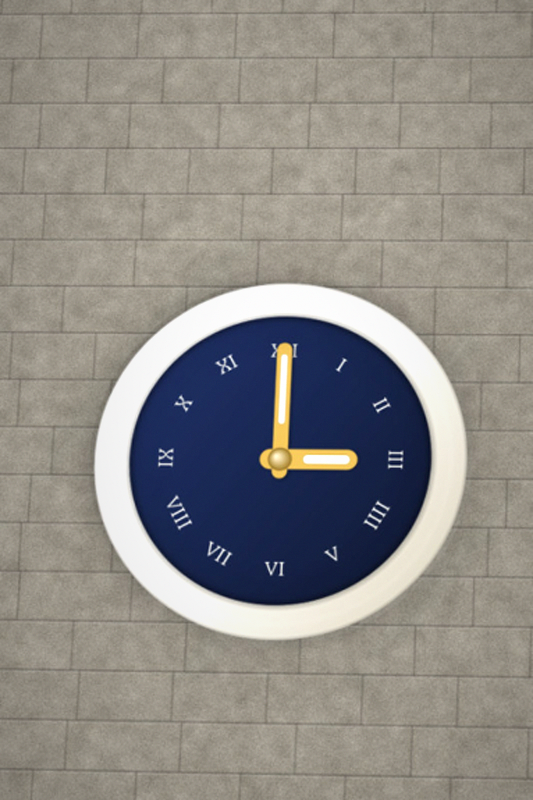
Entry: 3 h 00 min
